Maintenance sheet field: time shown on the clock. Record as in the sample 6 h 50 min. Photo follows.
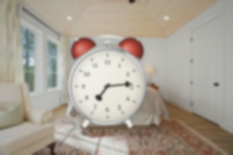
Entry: 7 h 14 min
